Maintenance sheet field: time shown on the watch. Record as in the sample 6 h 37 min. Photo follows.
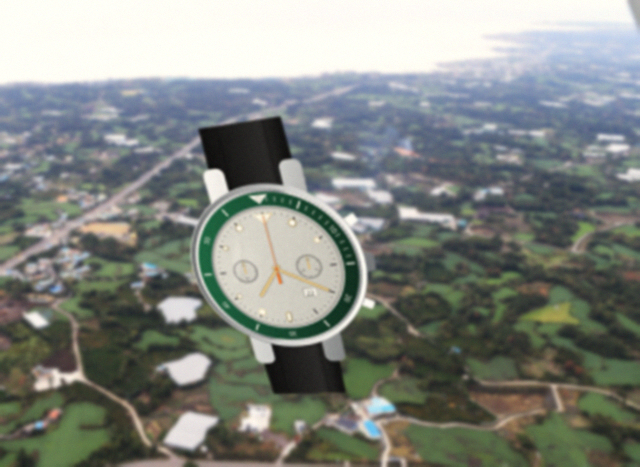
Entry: 7 h 20 min
